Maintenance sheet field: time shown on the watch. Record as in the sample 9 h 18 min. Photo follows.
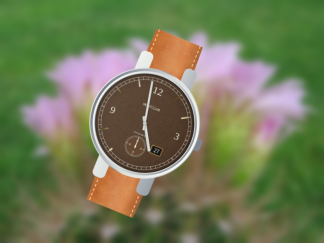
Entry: 4 h 58 min
